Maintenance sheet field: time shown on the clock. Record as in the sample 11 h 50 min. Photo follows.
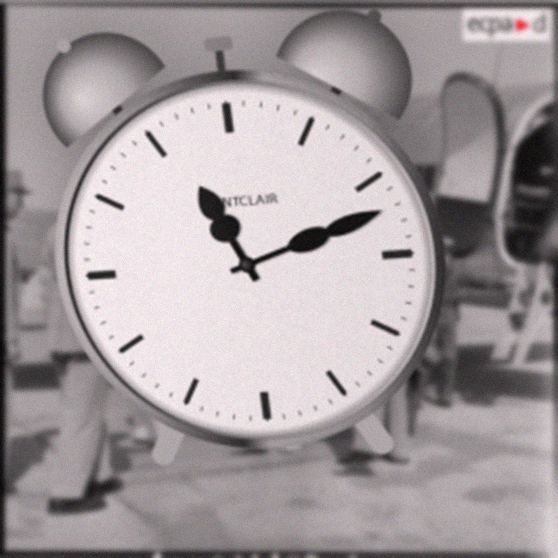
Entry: 11 h 12 min
